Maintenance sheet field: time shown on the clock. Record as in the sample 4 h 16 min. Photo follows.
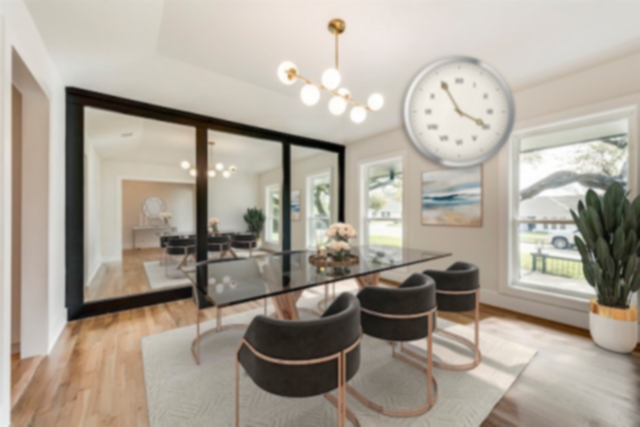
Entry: 3 h 55 min
